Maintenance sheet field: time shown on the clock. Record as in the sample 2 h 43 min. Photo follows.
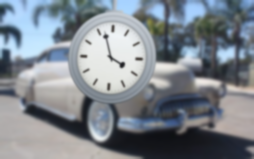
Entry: 3 h 57 min
